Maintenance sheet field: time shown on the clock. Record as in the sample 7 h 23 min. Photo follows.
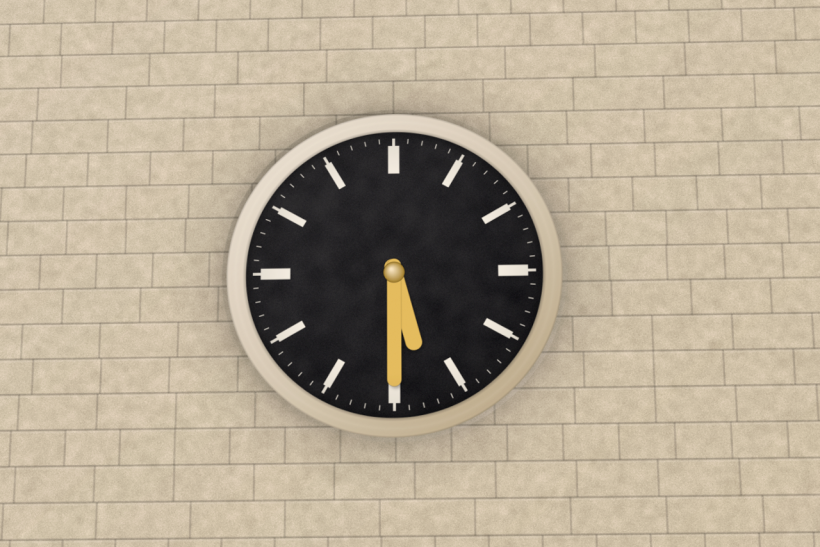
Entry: 5 h 30 min
